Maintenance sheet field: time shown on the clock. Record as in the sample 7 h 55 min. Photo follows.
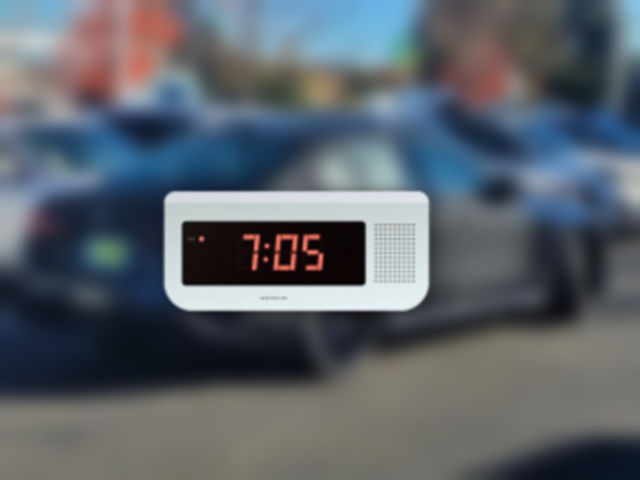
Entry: 7 h 05 min
